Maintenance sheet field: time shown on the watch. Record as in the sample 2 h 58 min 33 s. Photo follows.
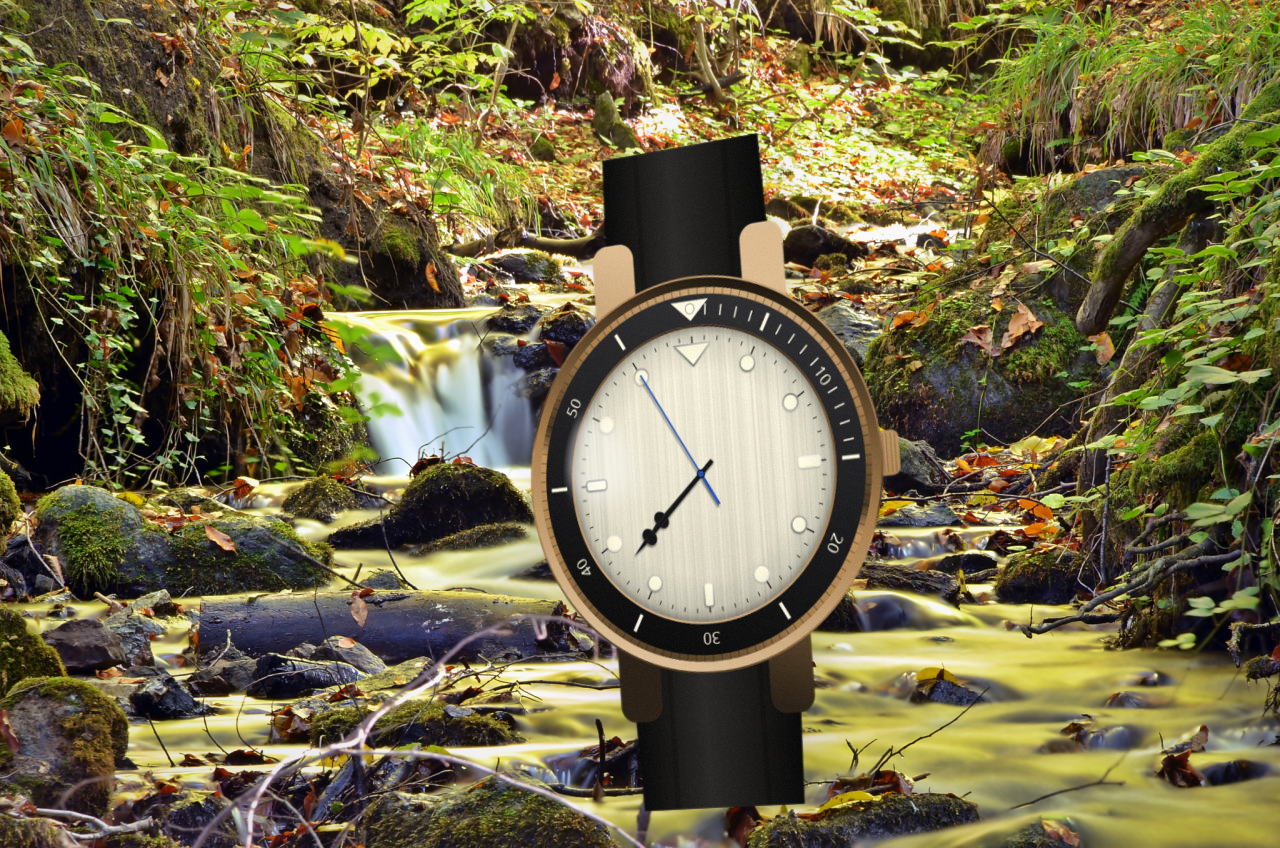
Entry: 7 h 37 min 55 s
